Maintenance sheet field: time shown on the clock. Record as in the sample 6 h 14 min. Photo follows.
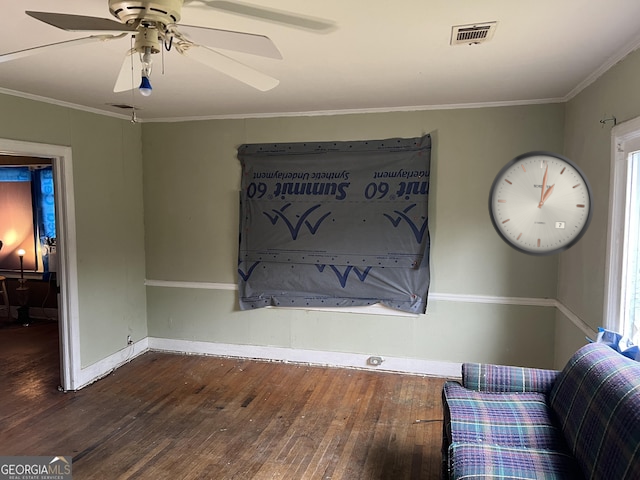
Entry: 1 h 01 min
